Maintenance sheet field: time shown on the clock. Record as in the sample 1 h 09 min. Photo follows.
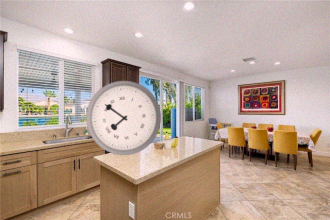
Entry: 7 h 52 min
